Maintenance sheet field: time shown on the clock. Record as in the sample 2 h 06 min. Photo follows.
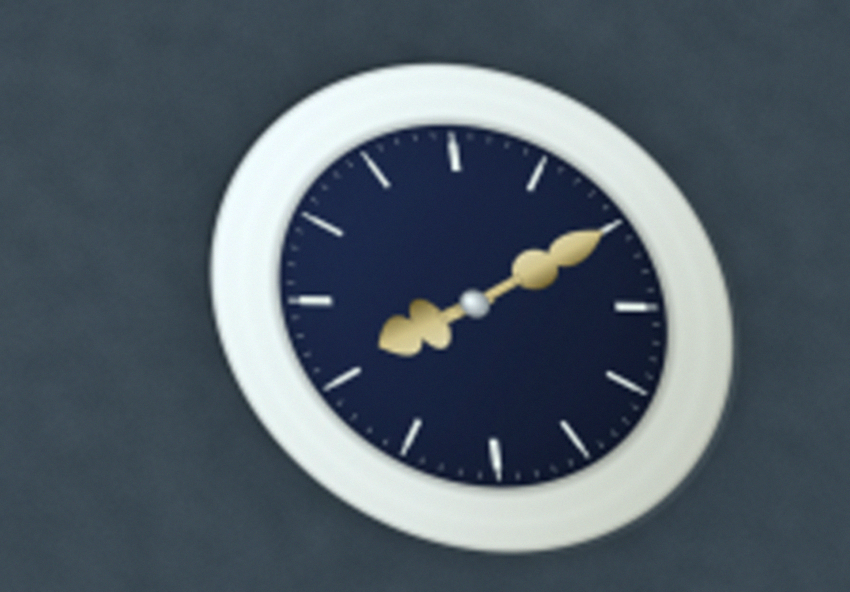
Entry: 8 h 10 min
